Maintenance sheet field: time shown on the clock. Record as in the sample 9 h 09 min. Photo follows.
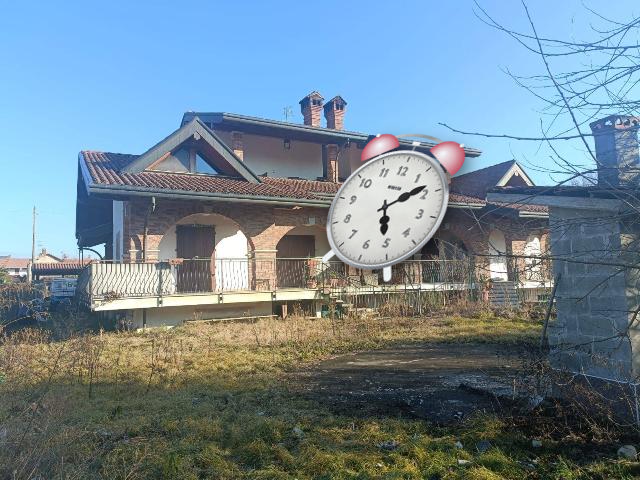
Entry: 5 h 08 min
